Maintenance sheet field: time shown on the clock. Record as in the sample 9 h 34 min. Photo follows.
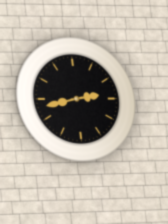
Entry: 2 h 43 min
